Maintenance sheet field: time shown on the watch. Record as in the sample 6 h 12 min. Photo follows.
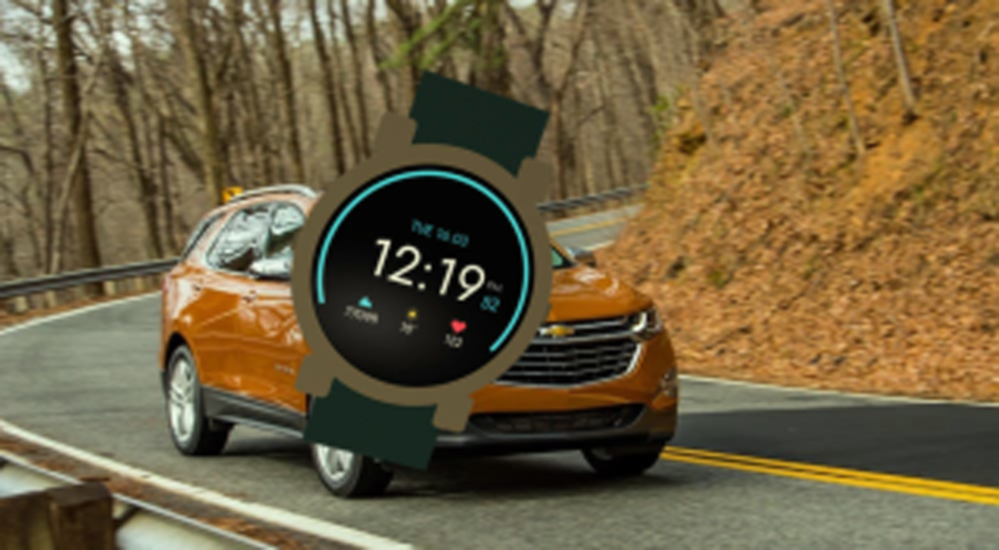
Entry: 12 h 19 min
